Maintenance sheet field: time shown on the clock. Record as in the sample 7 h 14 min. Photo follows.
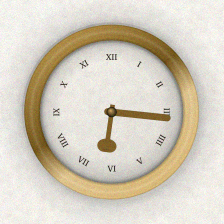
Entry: 6 h 16 min
